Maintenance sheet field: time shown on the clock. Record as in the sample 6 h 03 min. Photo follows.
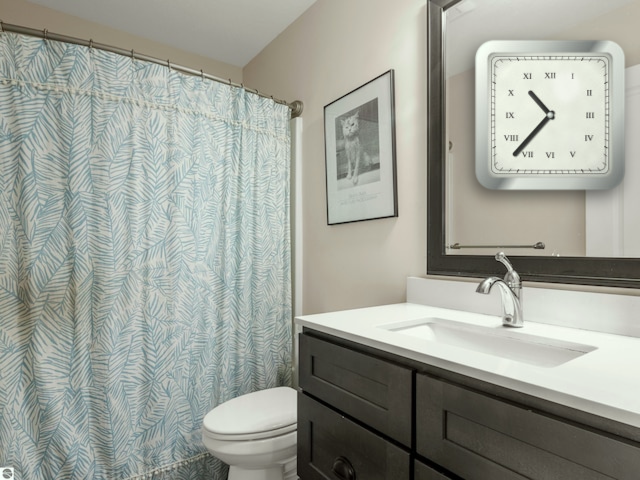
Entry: 10 h 37 min
